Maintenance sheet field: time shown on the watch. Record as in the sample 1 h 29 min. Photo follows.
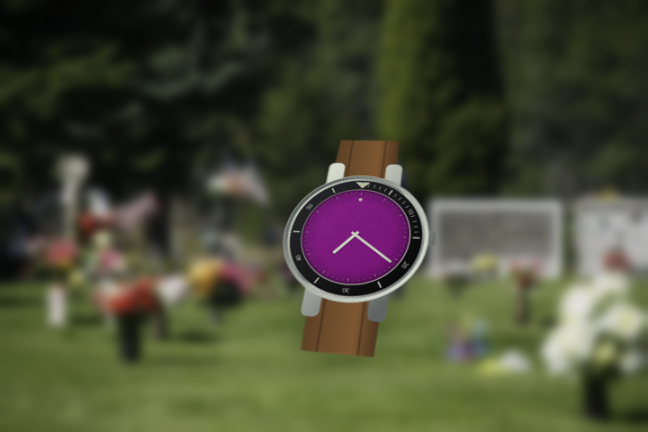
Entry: 7 h 21 min
